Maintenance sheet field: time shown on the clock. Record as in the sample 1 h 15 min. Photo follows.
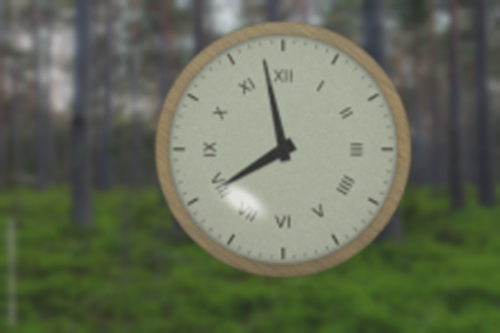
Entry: 7 h 58 min
